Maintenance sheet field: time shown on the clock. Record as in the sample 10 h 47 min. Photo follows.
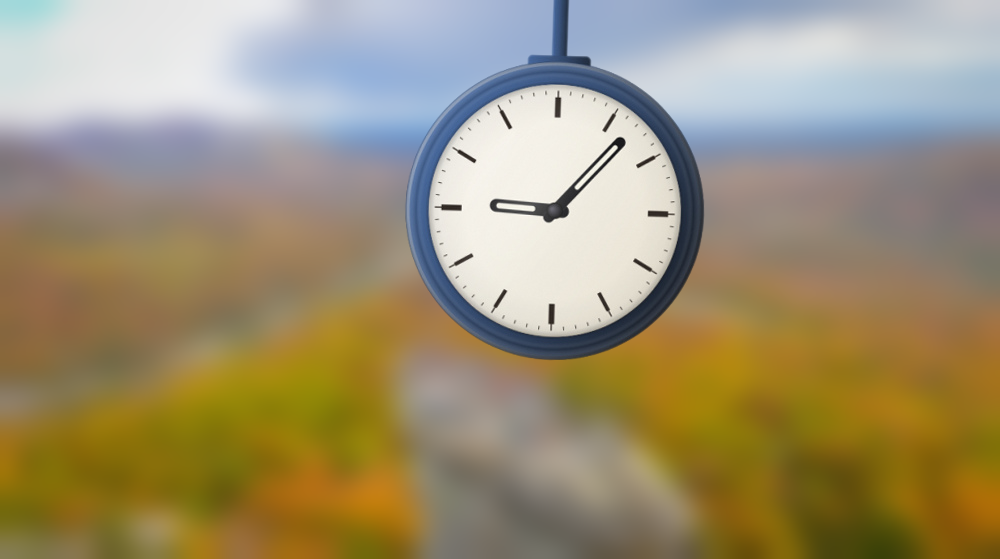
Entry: 9 h 07 min
